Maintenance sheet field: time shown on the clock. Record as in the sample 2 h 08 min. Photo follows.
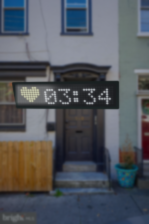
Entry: 3 h 34 min
